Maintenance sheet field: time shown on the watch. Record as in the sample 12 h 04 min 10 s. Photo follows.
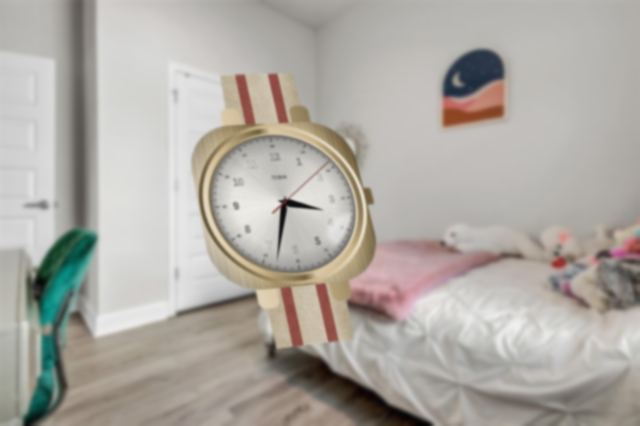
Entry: 3 h 33 min 09 s
